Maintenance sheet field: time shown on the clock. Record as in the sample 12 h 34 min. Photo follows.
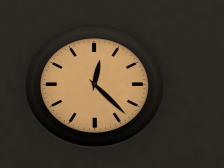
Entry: 12 h 23 min
